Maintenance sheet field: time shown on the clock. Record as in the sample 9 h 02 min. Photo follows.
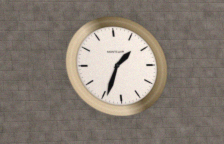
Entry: 1 h 34 min
